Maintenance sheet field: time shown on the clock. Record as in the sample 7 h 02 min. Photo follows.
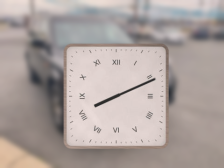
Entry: 8 h 11 min
